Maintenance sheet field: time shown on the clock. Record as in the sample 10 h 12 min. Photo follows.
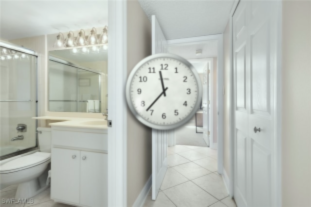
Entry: 11 h 37 min
